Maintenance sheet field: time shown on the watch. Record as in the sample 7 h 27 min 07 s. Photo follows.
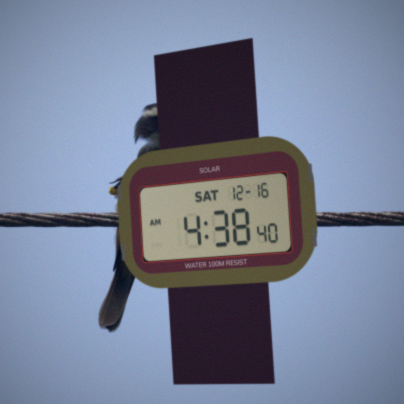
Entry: 4 h 38 min 40 s
